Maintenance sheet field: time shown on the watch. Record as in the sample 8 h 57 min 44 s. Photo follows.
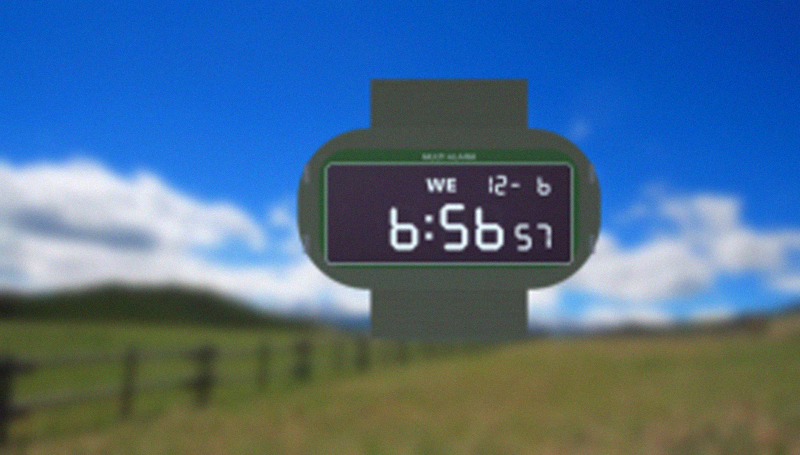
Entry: 6 h 56 min 57 s
